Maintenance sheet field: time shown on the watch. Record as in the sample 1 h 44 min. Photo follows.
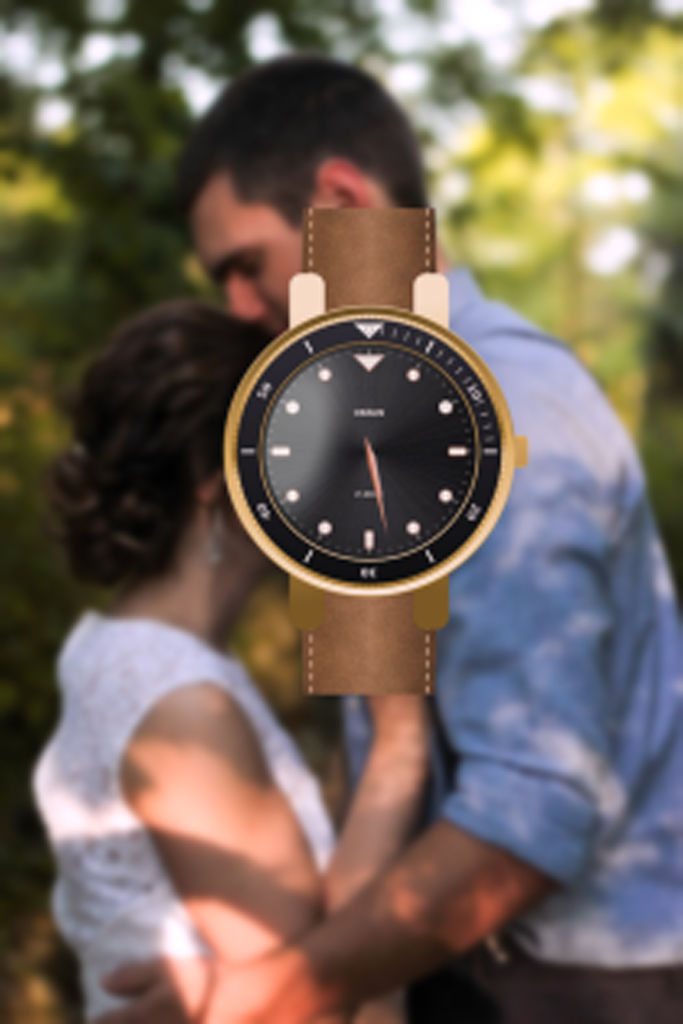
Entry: 5 h 28 min
